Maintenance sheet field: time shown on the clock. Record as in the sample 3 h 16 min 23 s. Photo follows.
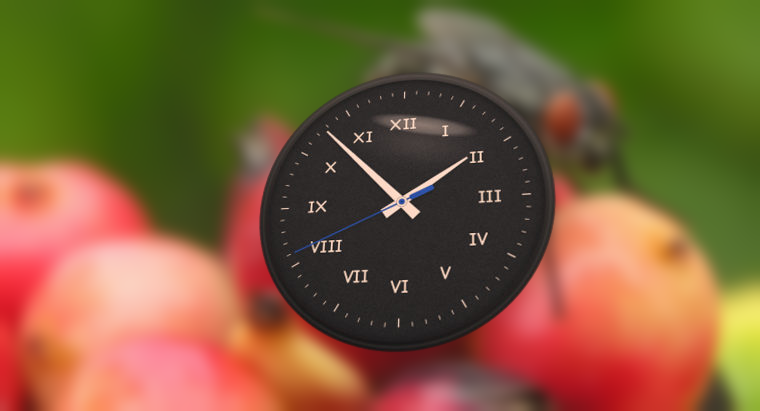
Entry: 1 h 52 min 41 s
